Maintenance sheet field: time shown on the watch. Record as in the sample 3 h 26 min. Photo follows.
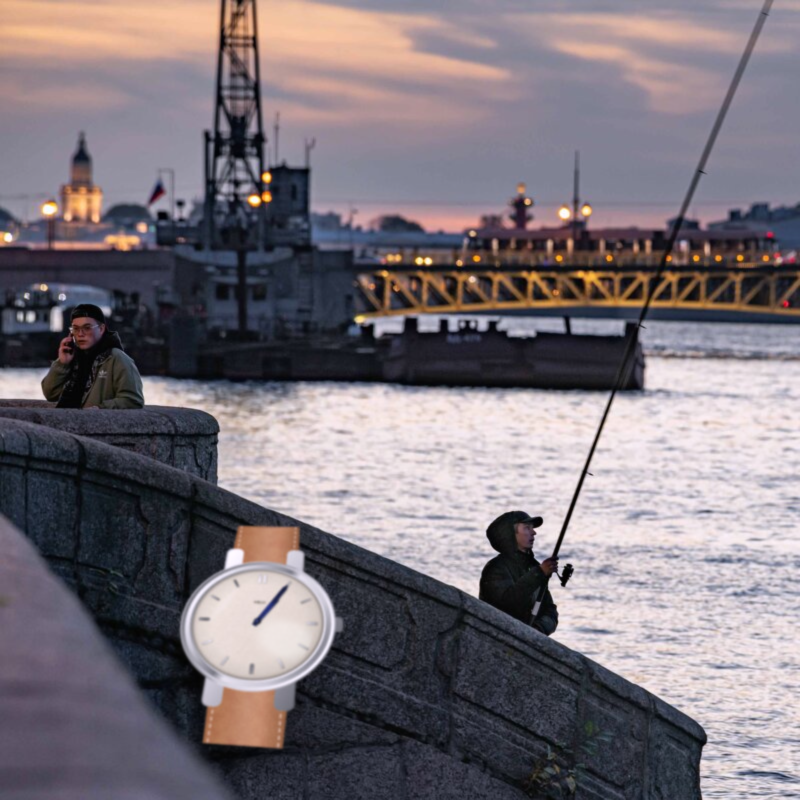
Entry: 1 h 05 min
